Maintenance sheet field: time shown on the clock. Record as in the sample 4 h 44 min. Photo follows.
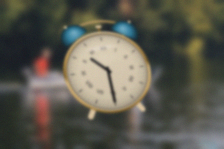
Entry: 10 h 30 min
